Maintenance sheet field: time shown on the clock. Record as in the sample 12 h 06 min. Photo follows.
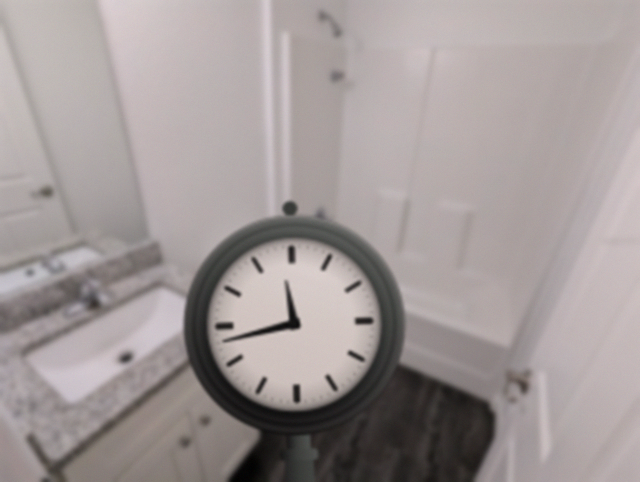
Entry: 11 h 43 min
